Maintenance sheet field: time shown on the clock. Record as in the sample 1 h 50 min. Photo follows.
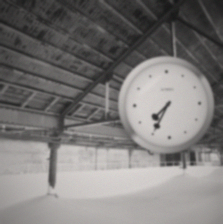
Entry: 7 h 35 min
